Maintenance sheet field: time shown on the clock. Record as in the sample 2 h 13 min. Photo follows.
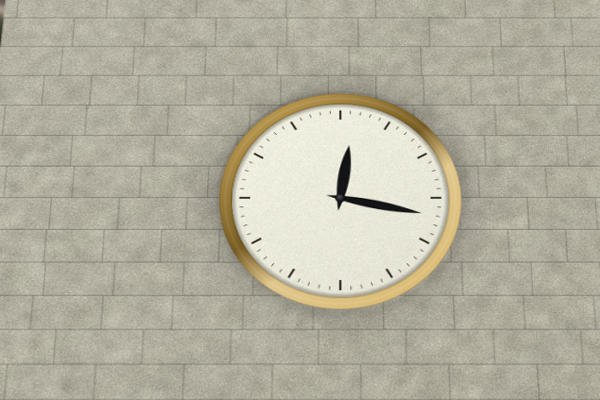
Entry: 12 h 17 min
